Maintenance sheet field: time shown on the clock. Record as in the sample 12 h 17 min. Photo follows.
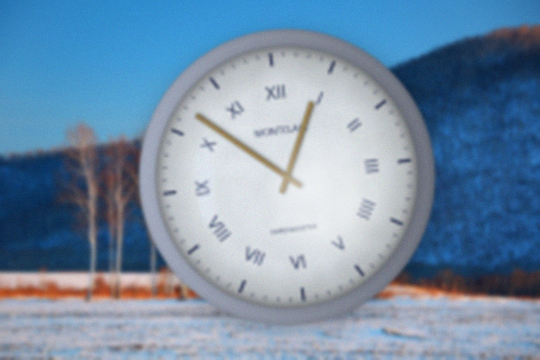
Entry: 12 h 52 min
